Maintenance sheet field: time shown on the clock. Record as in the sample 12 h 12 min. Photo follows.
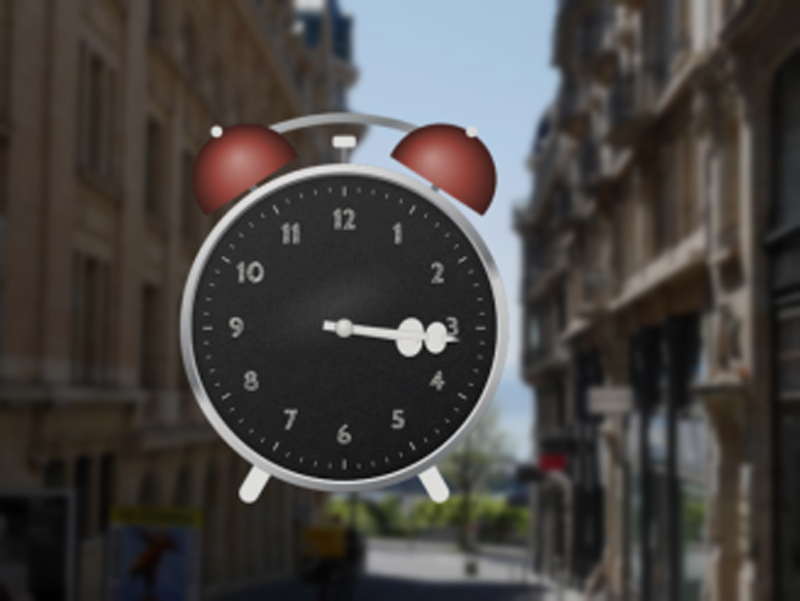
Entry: 3 h 16 min
